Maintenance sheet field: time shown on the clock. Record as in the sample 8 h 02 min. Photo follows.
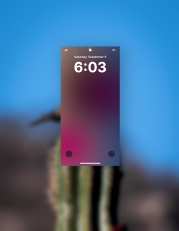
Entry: 6 h 03 min
